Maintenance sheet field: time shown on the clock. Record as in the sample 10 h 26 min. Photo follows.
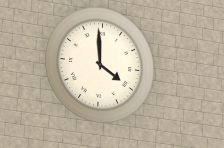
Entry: 3 h 59 min
